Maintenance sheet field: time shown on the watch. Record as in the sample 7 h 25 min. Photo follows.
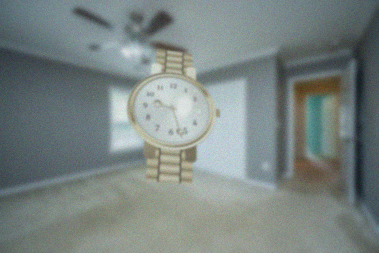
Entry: 9 h 27 min
